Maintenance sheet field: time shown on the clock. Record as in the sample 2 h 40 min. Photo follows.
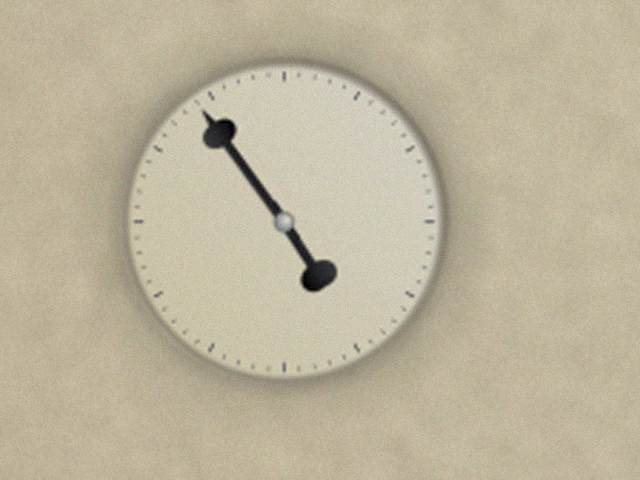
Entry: 4 h 54 min
